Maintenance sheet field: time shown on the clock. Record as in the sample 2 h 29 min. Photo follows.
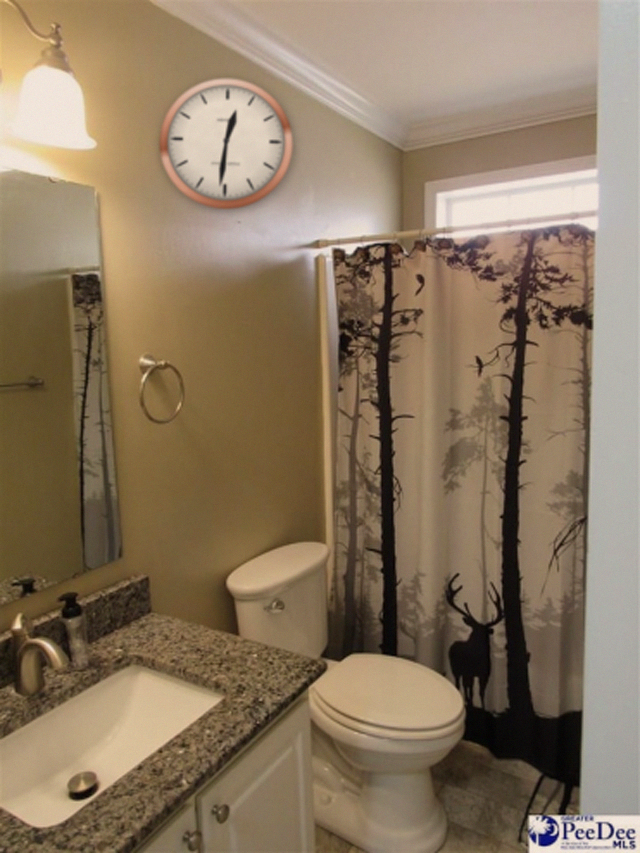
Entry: 12 h 31 min
